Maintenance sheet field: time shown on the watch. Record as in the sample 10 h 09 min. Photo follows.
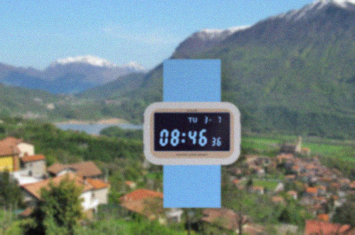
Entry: 8 h 46 min
